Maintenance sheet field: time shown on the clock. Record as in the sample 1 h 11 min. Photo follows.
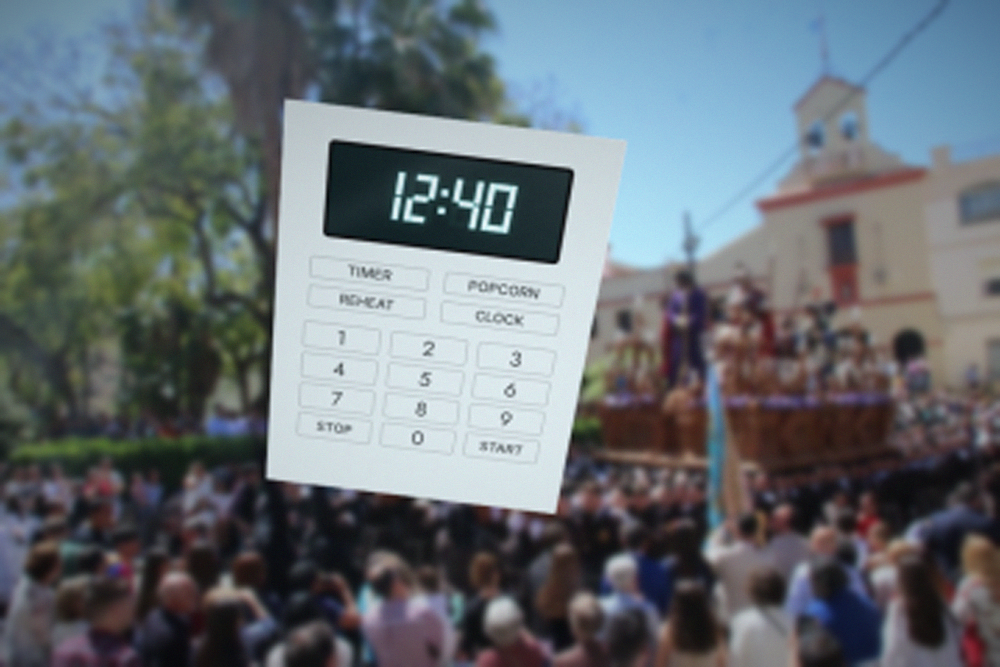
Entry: 12 h 40 min
